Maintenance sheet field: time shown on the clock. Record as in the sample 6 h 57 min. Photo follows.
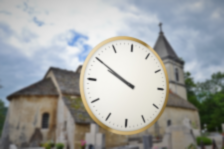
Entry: 9 h 50 min
